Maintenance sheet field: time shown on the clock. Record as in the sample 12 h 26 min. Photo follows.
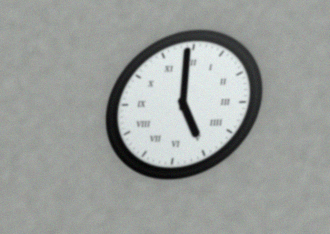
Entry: 4 h 59 min
